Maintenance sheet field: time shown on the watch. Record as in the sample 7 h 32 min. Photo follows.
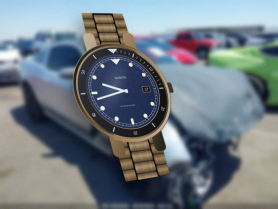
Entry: 9 h 43 min
